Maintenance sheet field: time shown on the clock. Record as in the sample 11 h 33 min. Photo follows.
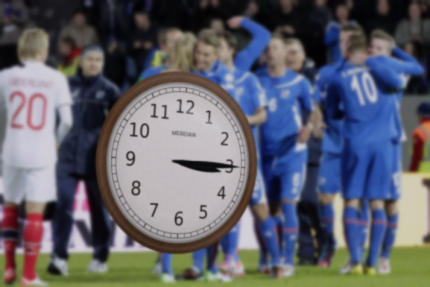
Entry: 3 h 15 min
